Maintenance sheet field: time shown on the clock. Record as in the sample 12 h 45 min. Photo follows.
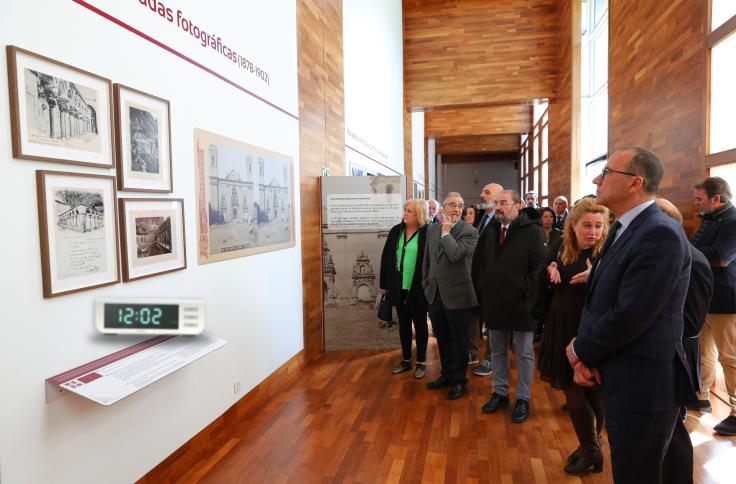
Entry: 12 h 02 min
